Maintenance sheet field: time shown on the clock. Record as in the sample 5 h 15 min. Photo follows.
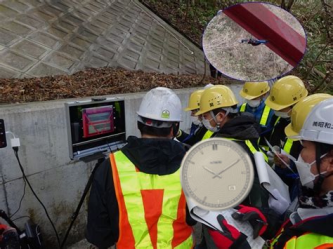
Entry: 10 h 10 min
